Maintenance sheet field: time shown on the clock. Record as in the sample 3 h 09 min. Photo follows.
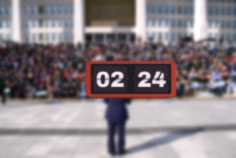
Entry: 2 h 24 min
